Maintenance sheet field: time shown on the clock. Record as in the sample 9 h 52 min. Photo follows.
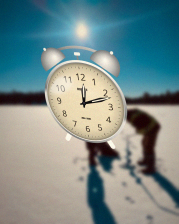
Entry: 12 h 12 min
